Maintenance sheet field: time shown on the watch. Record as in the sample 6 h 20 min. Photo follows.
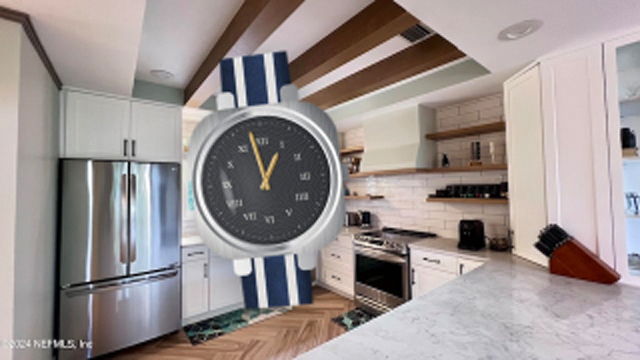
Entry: 12 h 58 min
